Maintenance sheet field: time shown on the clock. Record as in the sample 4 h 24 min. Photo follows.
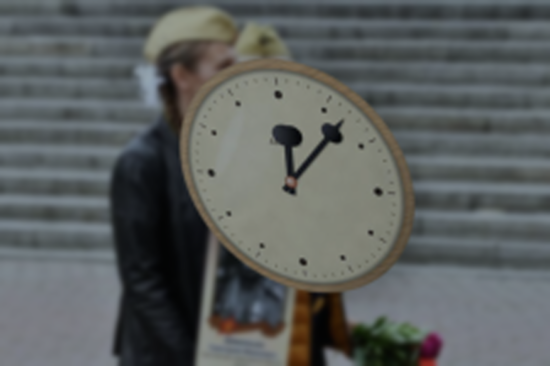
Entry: 12 h 07 min
